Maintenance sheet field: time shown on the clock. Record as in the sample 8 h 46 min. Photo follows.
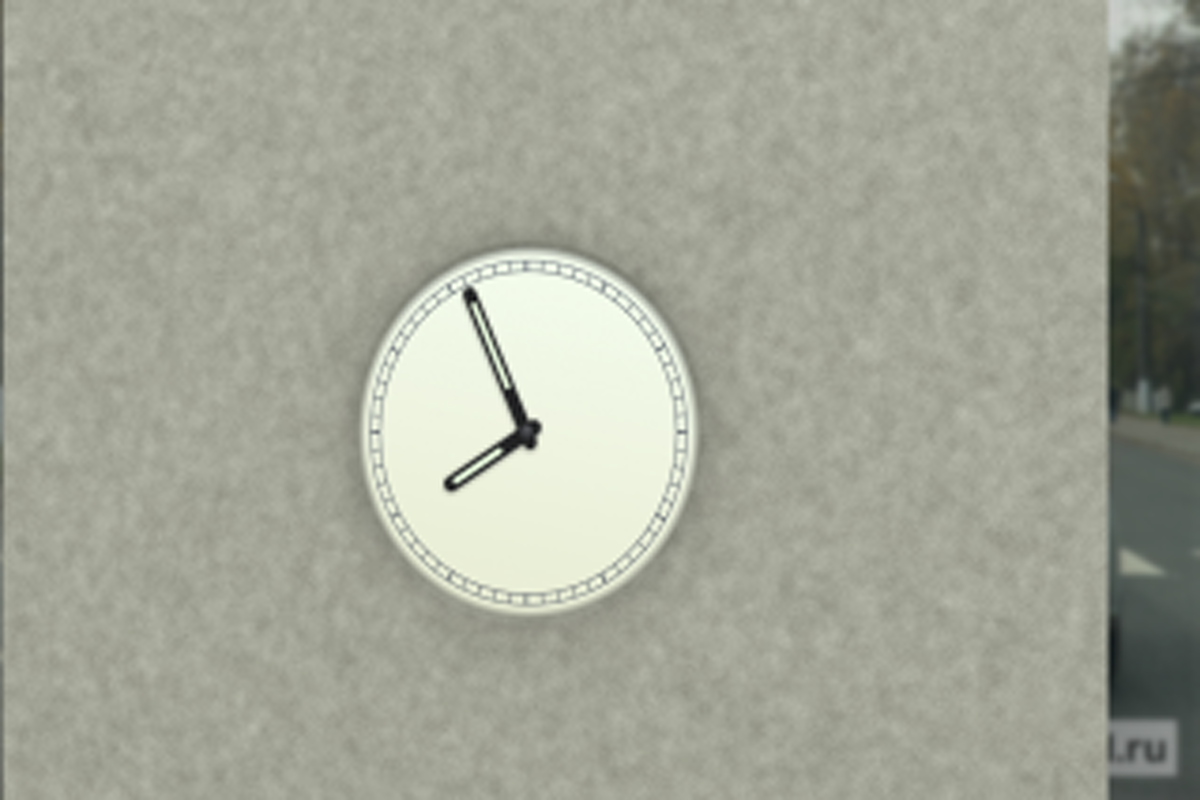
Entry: 7 h 56 min
